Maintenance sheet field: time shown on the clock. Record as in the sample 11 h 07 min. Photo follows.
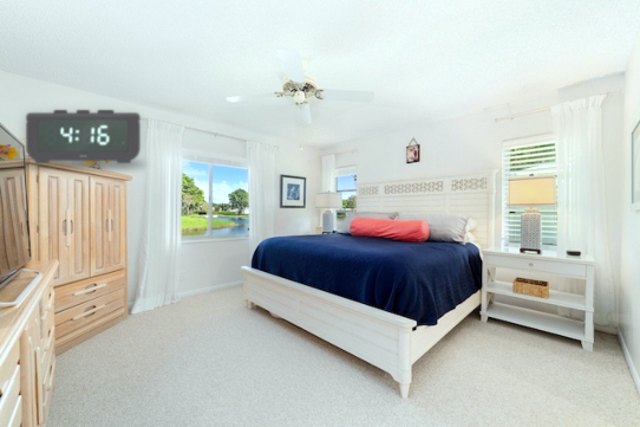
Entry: 4 h 16 min
